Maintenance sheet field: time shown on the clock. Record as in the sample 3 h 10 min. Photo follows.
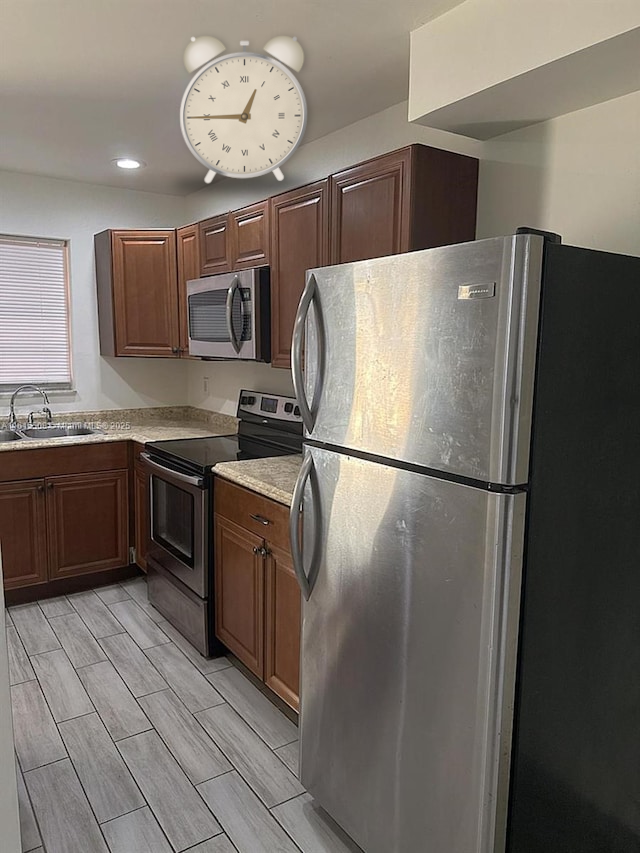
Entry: 12 h 45 min
